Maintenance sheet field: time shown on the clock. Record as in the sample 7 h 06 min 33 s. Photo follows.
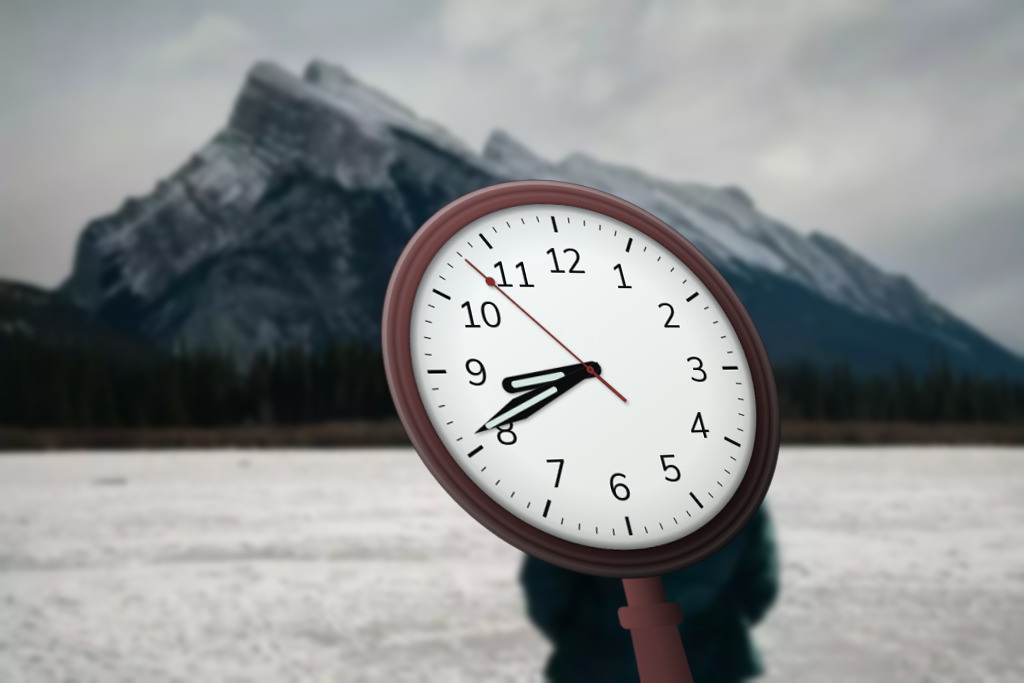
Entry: 8 h 40 min 53 s
